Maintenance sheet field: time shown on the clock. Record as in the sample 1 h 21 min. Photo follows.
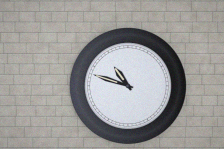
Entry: 10 h 48 min
